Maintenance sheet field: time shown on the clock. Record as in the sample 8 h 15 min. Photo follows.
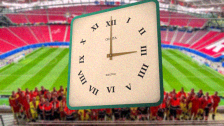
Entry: 3 h 00 min
